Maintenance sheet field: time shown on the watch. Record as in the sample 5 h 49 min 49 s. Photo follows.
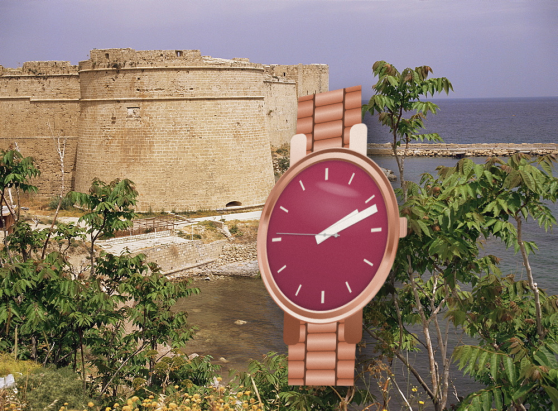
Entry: 2 h 11 min 46 s
